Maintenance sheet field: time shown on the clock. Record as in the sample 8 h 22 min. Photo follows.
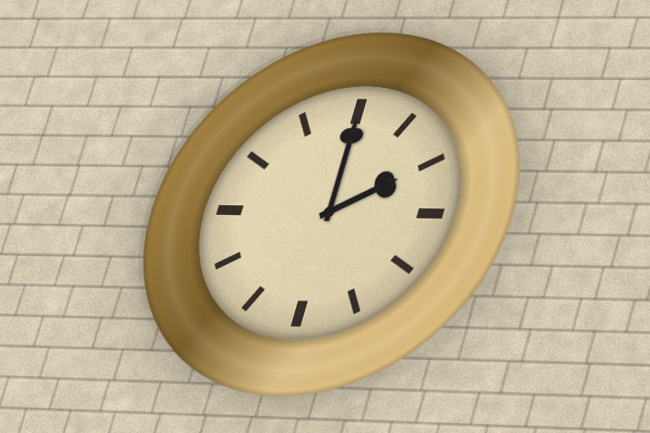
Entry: 2 h 00 min
